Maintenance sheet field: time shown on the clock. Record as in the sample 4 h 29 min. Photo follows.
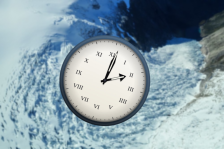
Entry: 2 h 01 min
